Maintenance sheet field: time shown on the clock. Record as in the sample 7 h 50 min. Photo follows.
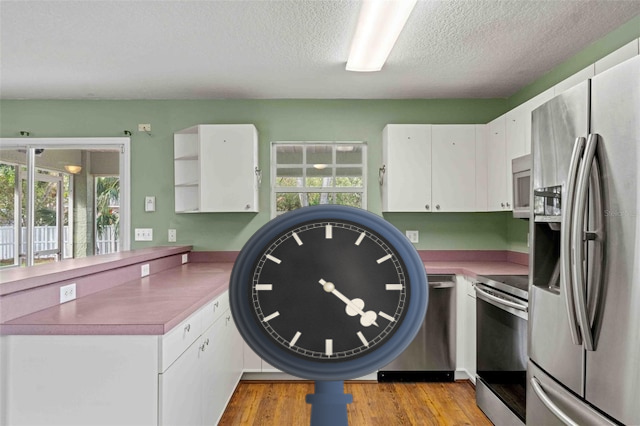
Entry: 4 h 22 min
